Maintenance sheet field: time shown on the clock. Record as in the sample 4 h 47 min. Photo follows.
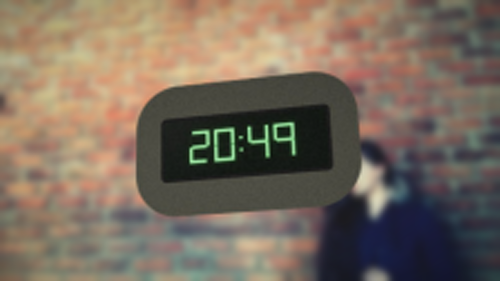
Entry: 20 h 49 min
